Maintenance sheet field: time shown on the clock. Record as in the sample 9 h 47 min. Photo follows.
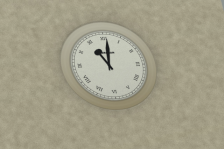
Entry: 11 h 01 min
